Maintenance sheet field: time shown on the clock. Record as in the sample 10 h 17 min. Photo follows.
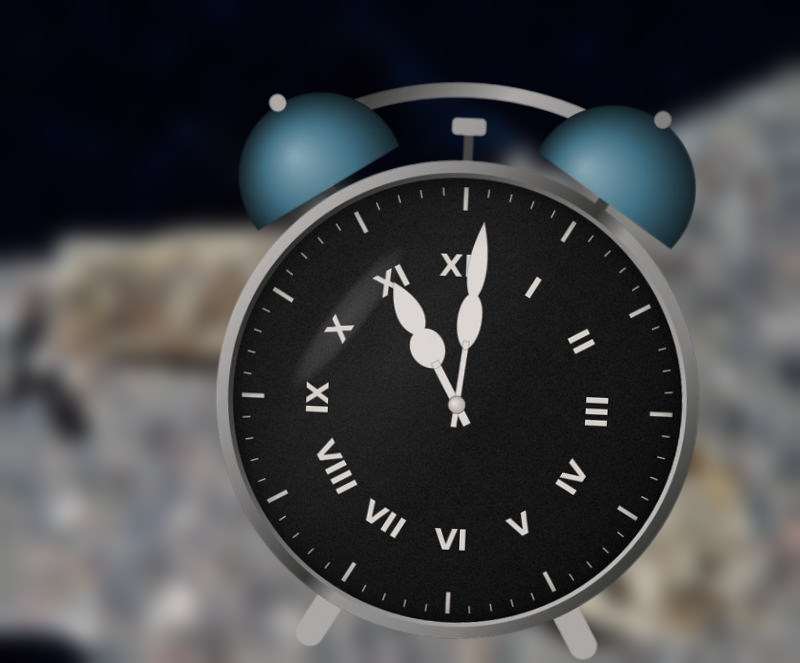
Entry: 11 h 01 min
